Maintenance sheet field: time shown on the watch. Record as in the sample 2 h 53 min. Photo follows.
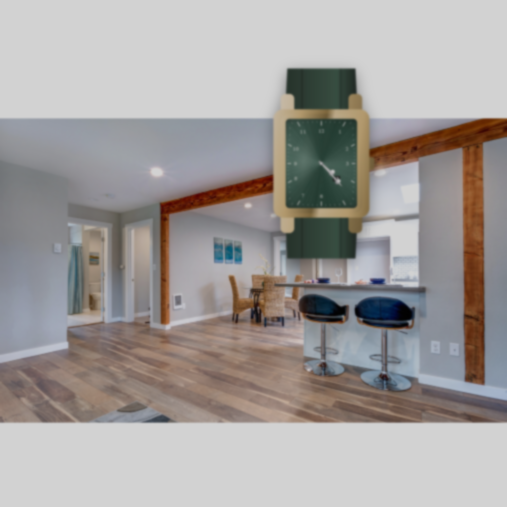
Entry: 4 h 23 min
